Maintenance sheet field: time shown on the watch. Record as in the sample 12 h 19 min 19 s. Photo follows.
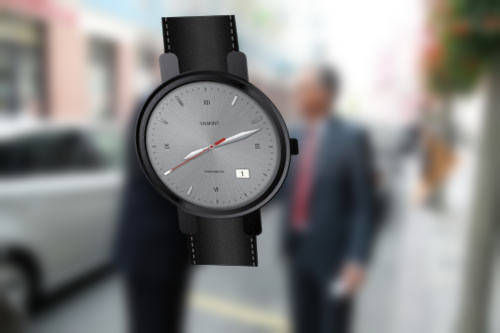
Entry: 8 h 11 min 40 s
